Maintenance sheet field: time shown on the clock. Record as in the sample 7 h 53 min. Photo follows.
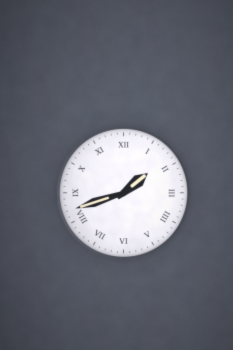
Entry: 1 h 42 min
